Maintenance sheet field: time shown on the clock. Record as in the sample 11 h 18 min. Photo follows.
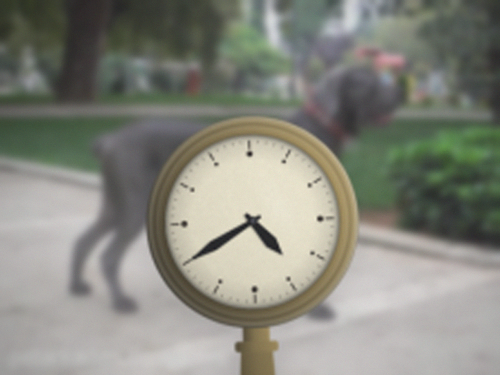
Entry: 4 h 40 min
